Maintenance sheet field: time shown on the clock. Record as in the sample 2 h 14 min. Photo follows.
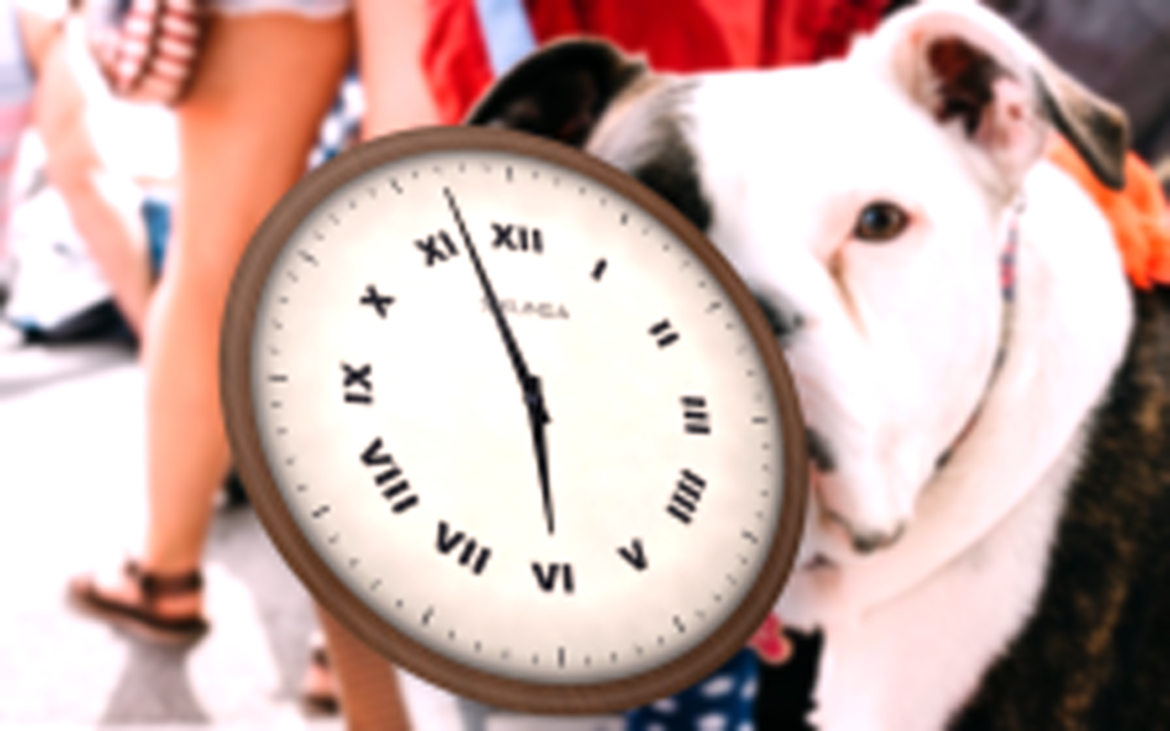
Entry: 5 h 57 min
